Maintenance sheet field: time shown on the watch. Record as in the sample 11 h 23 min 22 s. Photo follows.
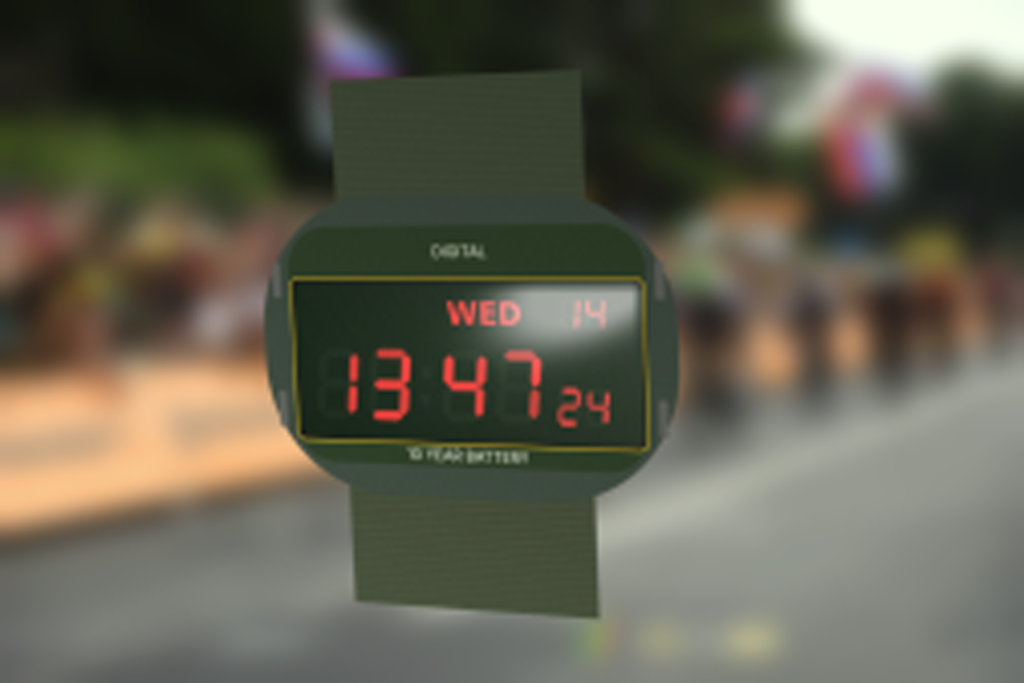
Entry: 13 h 47 min 24 s
